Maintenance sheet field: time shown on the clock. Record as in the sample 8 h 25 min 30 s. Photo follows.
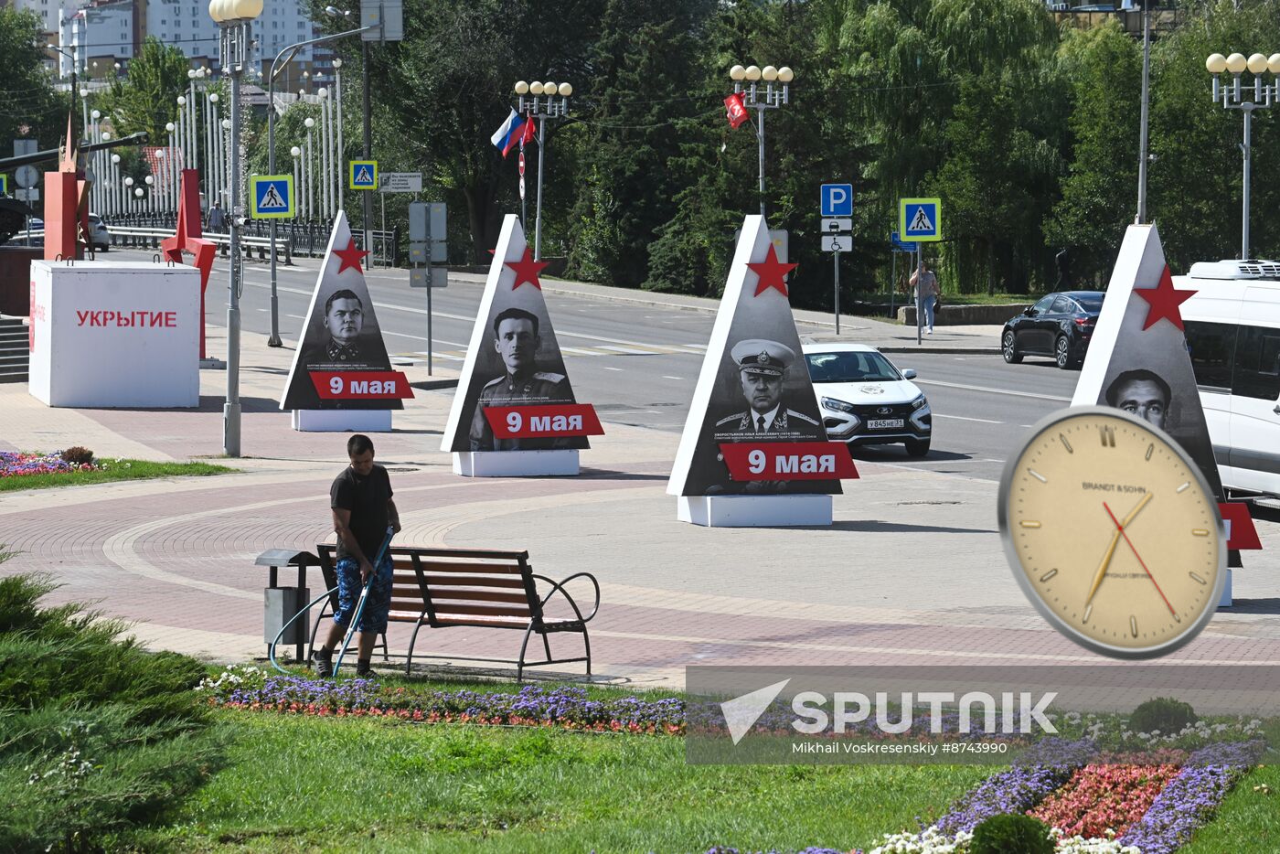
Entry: 1 h 35 min 25 s
